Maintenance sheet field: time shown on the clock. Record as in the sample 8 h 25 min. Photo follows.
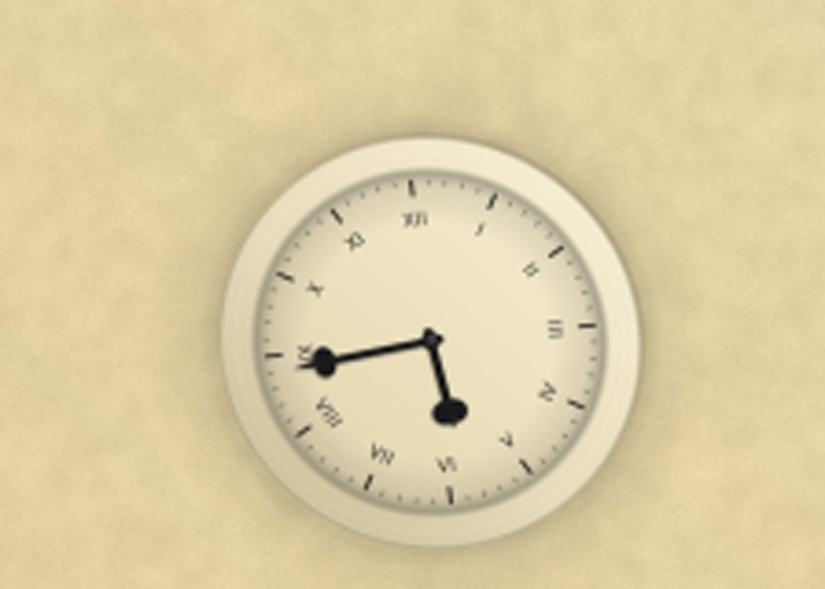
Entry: 5 h 44 min
